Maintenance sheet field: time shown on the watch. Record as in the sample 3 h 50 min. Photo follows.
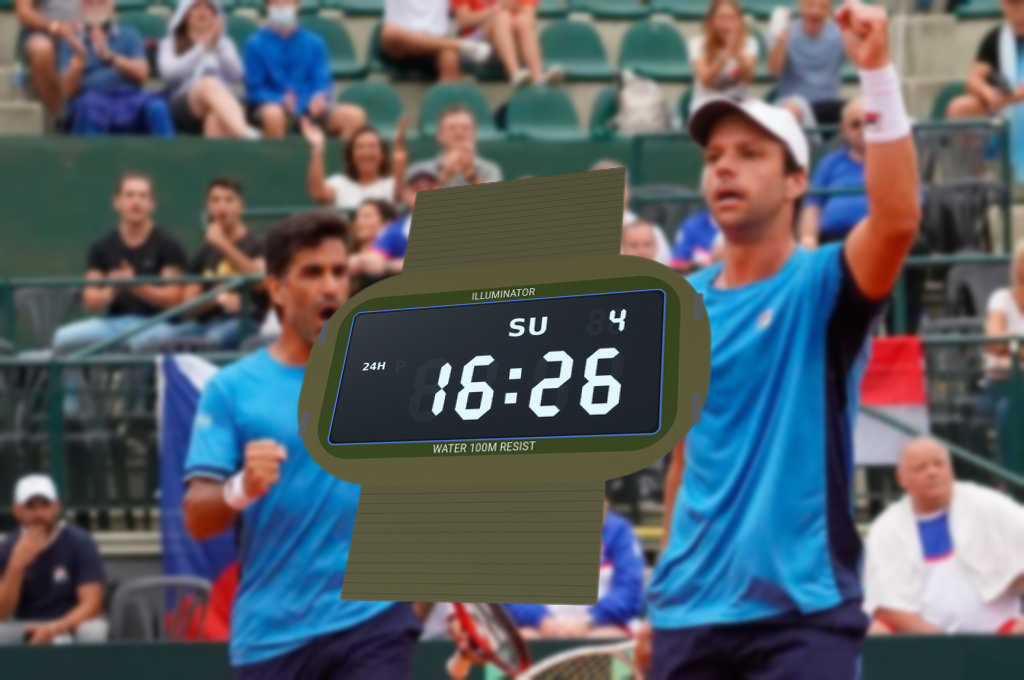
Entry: 16 h 26 min
